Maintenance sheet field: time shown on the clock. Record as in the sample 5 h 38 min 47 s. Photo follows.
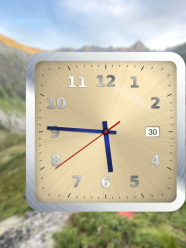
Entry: 5 h 45 min 39 s
